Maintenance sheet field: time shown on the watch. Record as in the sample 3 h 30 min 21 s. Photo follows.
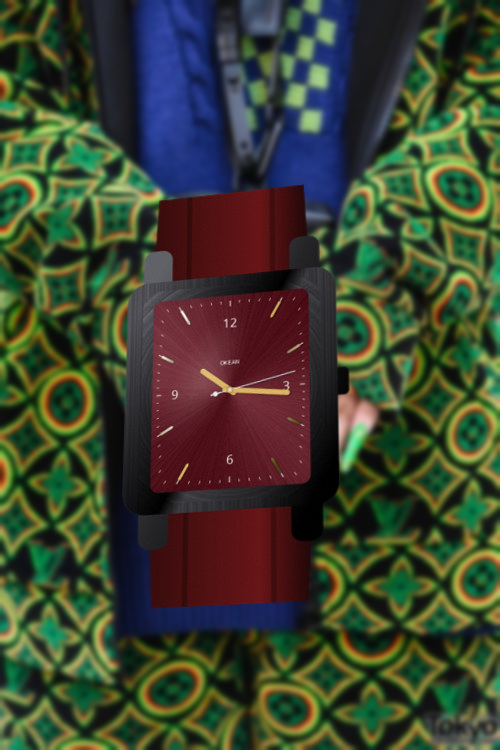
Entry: 10 h 16 min 13 s
